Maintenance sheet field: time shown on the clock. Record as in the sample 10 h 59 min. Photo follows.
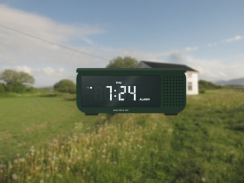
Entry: 7 h 24 min
